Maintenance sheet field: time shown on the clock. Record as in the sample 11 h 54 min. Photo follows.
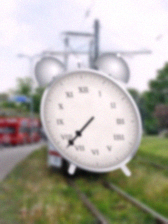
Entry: 7 h 38 min
